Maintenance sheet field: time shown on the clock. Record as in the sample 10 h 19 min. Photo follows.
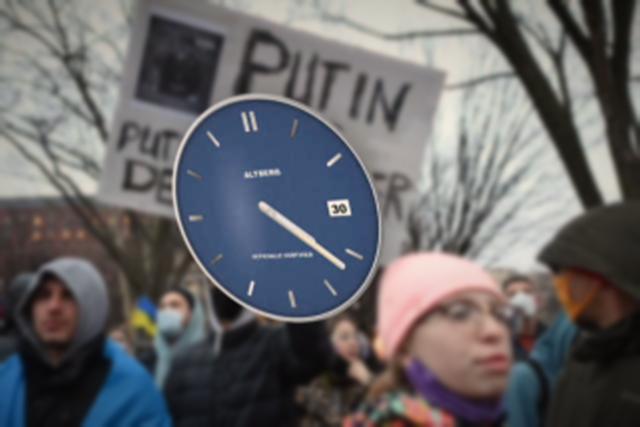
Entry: 4 h 22 min
